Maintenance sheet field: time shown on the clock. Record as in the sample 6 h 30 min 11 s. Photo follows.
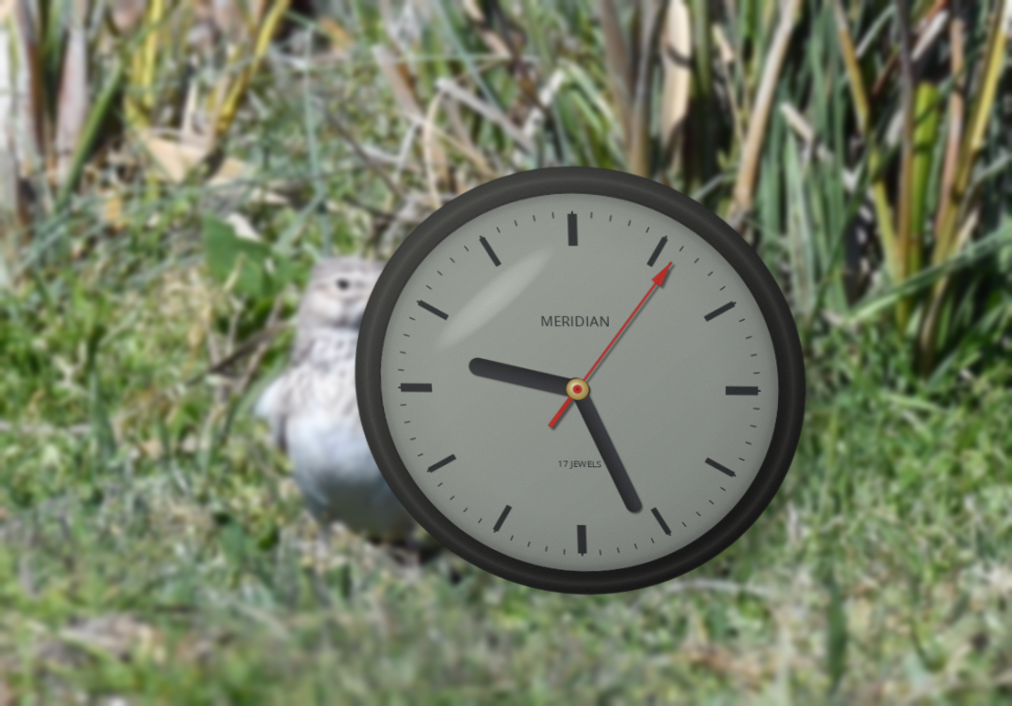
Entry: 9 h 26 min 06 s
